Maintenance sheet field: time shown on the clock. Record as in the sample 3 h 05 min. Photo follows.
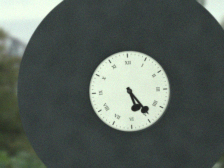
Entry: 5 h 24 min
